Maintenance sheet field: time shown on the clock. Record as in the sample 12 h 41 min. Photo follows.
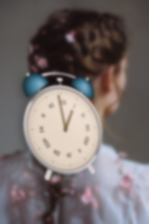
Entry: 12 h 59 min
